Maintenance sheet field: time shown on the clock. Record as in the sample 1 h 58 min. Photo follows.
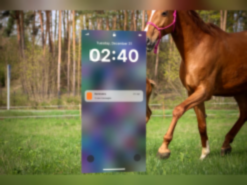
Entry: 2 h 40 min
